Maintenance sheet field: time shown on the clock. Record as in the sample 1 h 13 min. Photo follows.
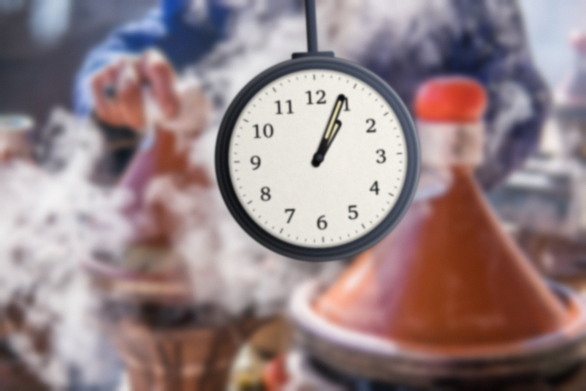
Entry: 1 h 04 min
